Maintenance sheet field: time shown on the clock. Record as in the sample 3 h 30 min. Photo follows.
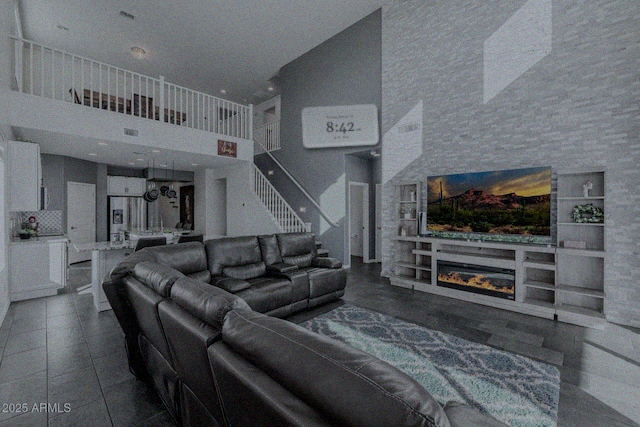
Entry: 8 h 42 min
